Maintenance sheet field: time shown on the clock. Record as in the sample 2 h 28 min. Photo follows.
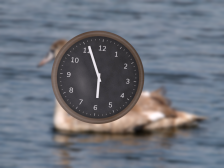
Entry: 5 h 56 min
